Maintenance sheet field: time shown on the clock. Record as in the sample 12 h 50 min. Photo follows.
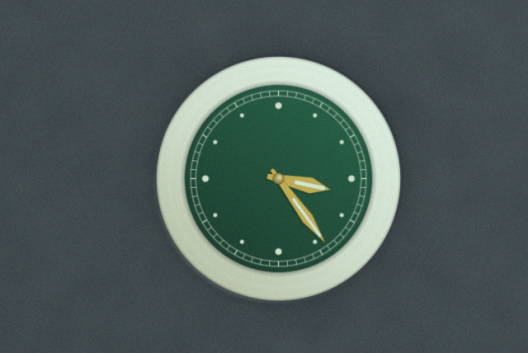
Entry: 3 h 24 min
